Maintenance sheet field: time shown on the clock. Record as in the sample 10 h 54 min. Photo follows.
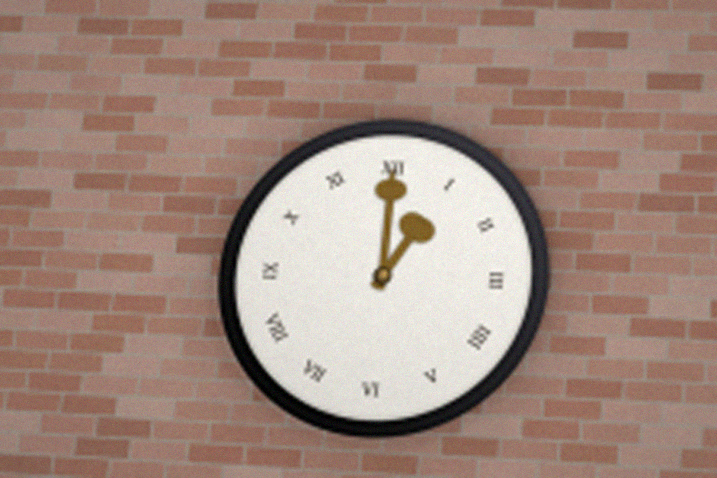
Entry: 1 h 00 min
